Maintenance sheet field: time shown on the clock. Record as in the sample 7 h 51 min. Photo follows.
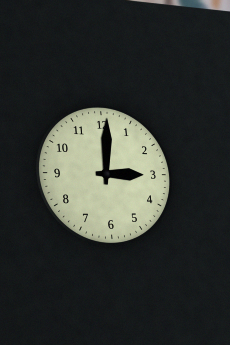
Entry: 3 h 01 min
